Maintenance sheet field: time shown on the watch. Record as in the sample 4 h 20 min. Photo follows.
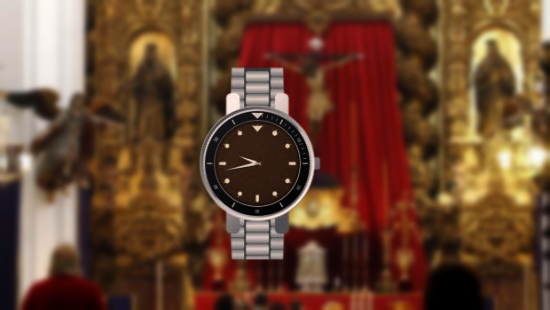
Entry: 9 h 43 min
